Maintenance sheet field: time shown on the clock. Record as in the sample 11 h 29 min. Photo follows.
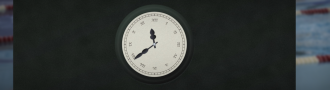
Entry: 11 h 39 min
